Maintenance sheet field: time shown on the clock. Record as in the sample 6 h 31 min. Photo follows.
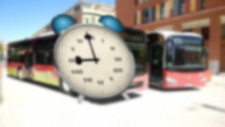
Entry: 8 h 59 min
